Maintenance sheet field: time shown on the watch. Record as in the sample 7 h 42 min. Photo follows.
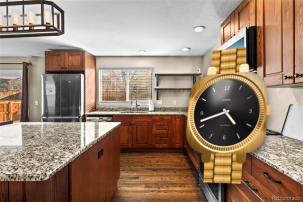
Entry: 4 h 42 min
